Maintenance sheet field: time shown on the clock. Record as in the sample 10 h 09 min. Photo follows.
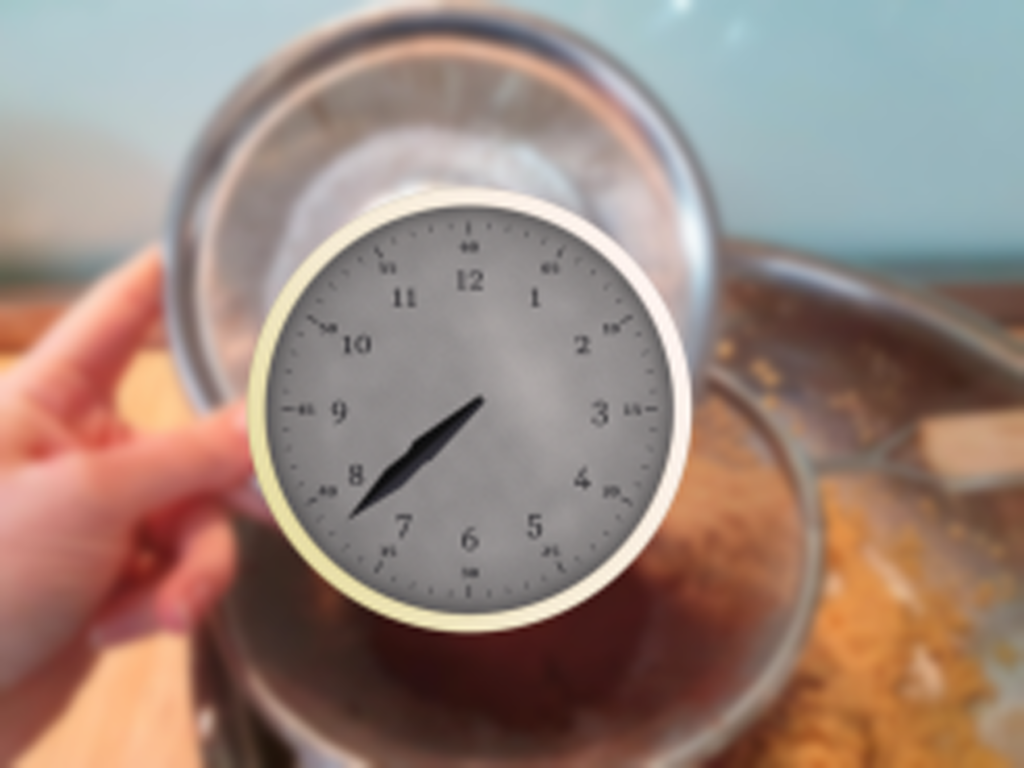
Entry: 7 h 38 min
